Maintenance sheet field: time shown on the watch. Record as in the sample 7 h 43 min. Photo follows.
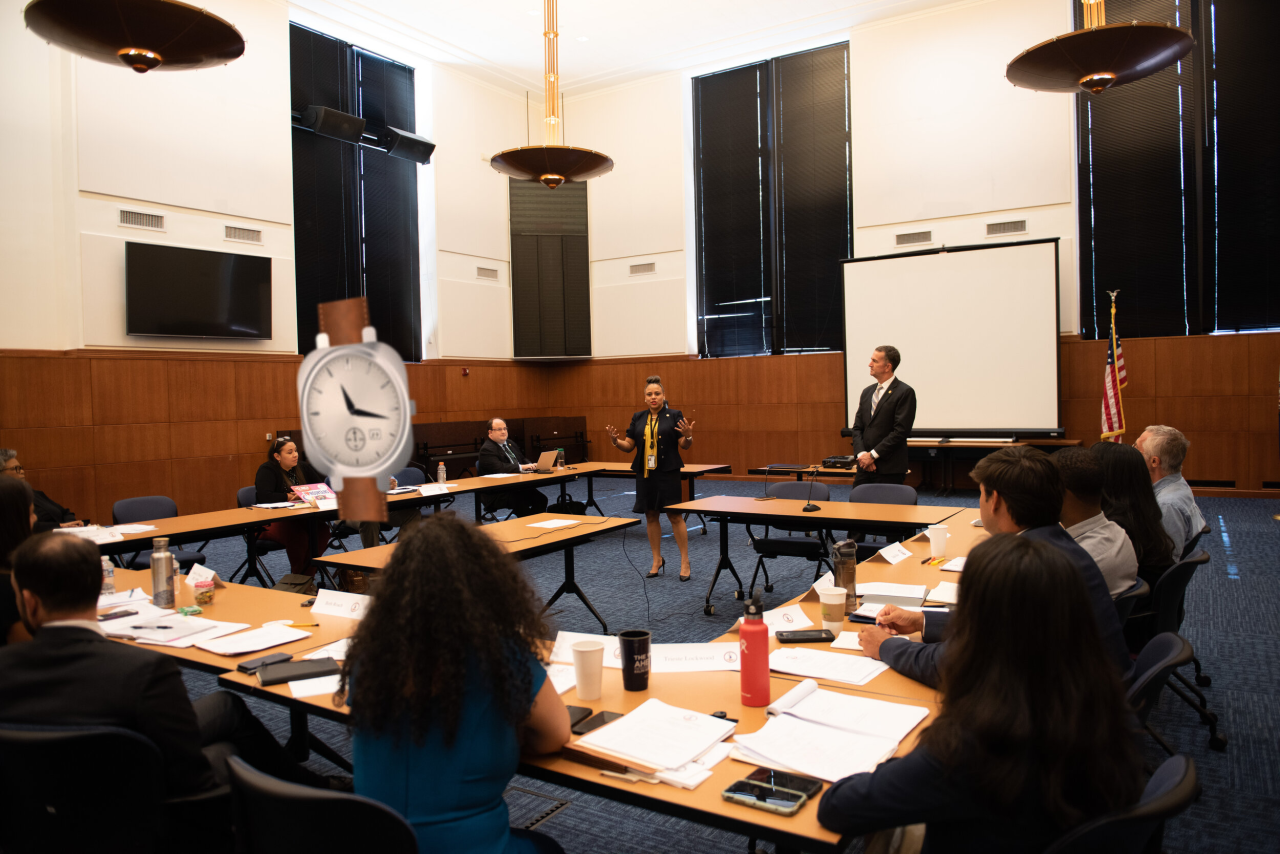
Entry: 11 h 17 min
